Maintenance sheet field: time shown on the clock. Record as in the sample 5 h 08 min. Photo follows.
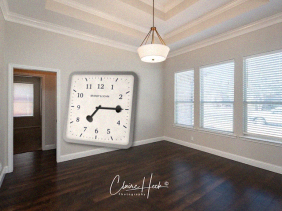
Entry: 7 h 15 min
